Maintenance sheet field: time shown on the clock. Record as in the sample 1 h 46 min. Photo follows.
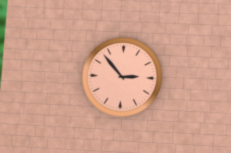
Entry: 2 h 53 min
